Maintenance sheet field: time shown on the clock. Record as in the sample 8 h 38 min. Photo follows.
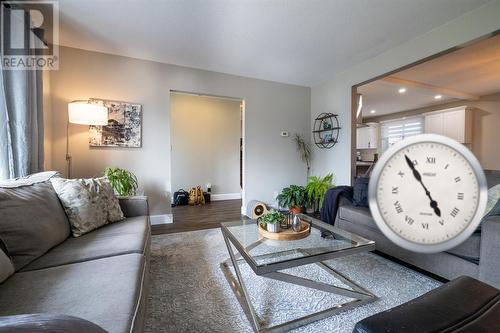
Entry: 4 h 54 min
